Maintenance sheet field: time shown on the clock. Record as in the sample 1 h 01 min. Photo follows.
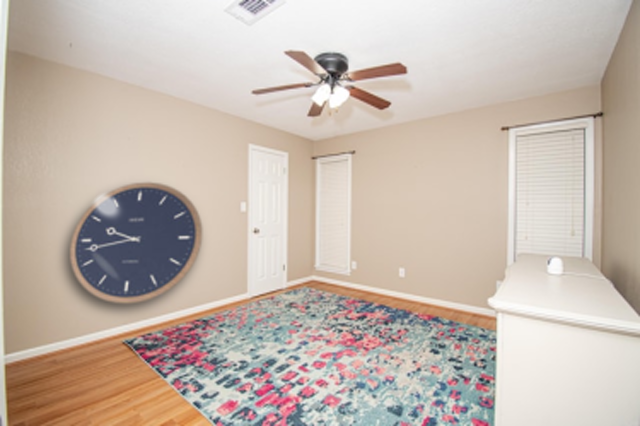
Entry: 9 h 43 min
